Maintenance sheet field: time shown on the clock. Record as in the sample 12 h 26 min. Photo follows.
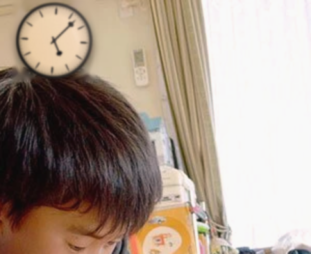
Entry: 5 h 07 min
